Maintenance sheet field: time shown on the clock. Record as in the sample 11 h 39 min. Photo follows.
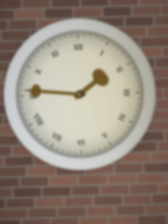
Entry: 1 h 46 min
